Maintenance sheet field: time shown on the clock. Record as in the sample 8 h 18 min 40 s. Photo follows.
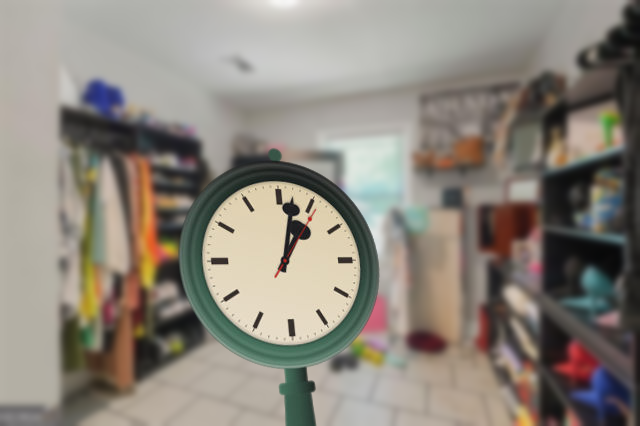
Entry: 1 h 02 min 06 s
